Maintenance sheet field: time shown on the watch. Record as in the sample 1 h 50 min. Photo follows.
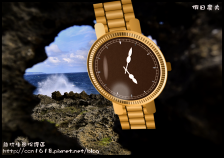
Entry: 5 h 04 min
